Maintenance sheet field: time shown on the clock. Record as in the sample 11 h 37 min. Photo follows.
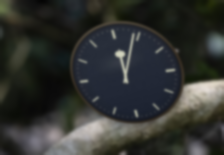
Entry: 12 h 04 min
